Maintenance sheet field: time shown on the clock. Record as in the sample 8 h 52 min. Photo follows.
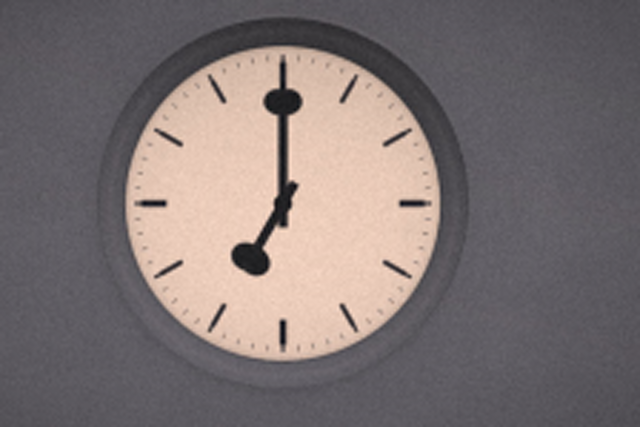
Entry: 7 h 00 min
